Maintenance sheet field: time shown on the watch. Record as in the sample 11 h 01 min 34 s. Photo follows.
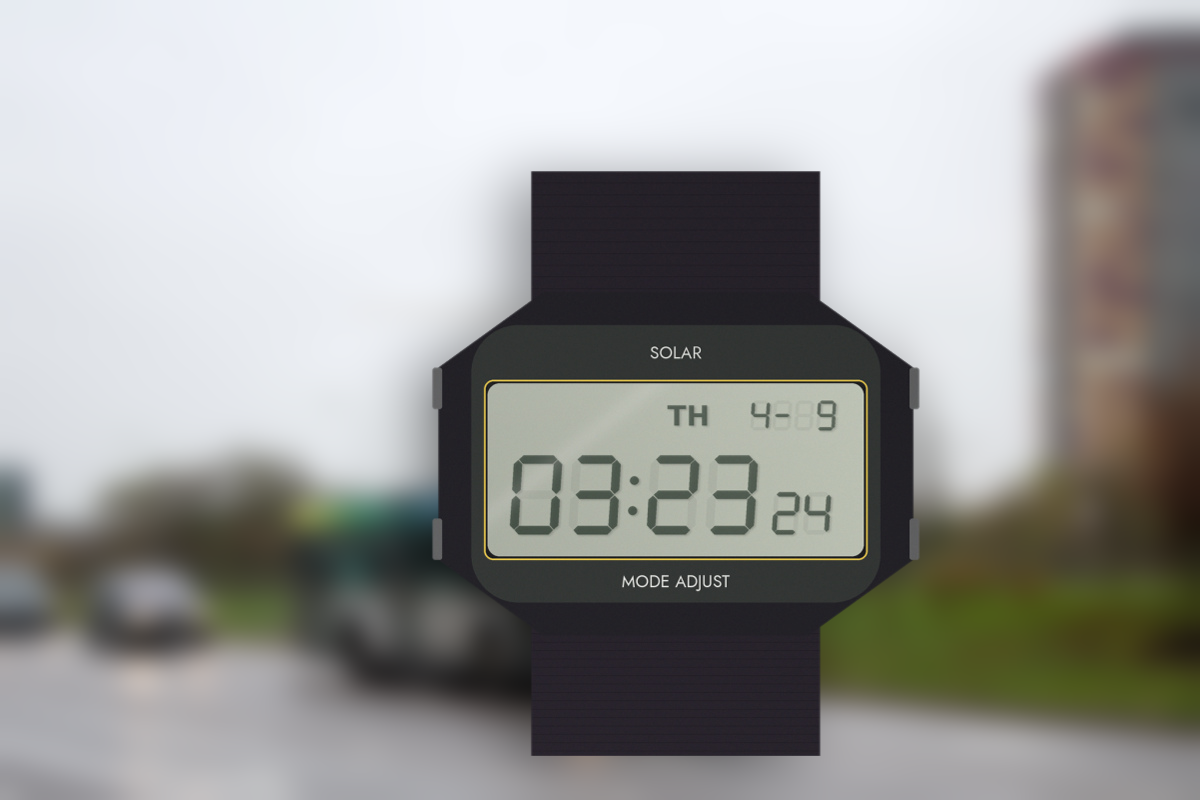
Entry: 3 h 23 min 24 s
